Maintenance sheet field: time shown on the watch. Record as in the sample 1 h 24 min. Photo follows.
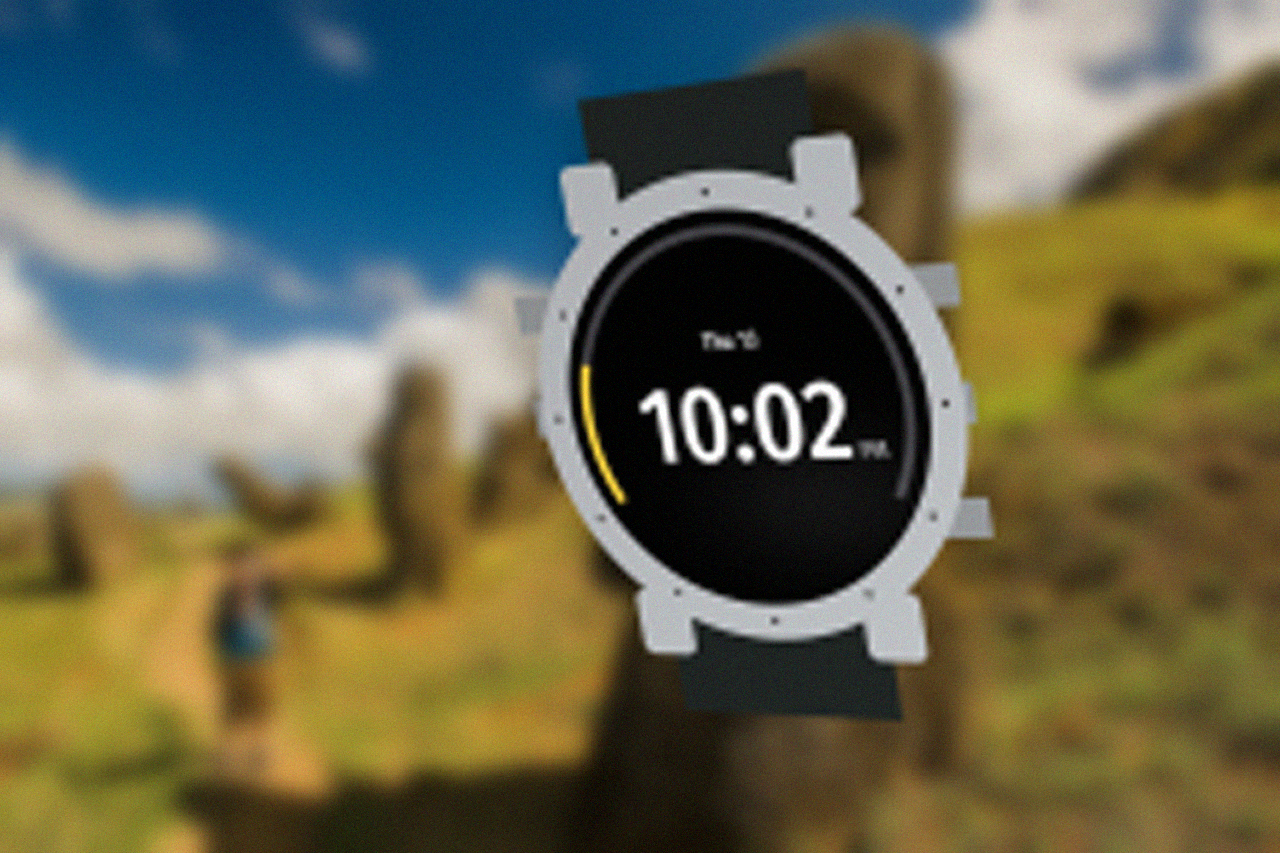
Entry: 10 h 02 min
